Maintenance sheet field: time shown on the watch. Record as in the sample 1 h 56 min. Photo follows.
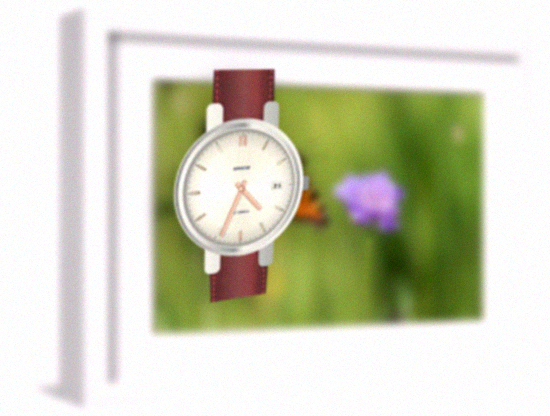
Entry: 4 h 34 min
